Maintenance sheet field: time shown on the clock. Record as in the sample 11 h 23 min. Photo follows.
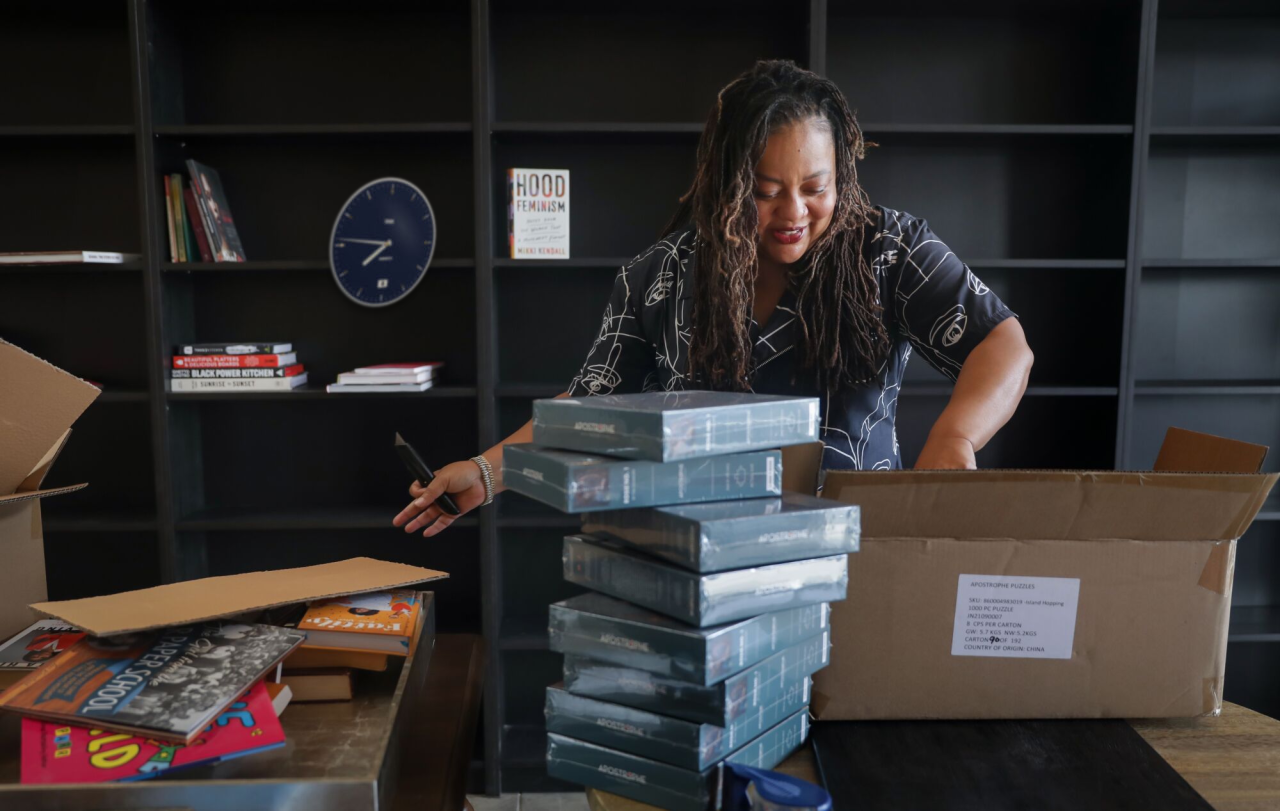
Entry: 7 h 46 min
